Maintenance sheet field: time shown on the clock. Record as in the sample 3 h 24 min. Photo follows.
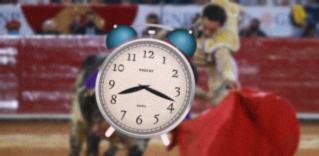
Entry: 8 h 18 min
